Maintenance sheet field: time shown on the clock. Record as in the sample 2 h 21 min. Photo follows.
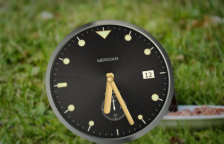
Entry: 6 h 27 min
